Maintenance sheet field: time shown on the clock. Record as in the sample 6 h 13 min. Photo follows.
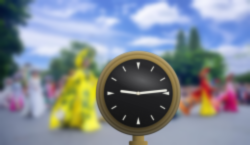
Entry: 9 h 14 min
